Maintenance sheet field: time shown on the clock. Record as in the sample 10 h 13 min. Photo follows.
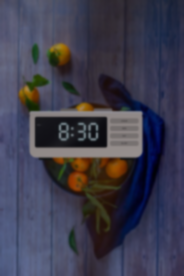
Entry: 8 h 30 min
